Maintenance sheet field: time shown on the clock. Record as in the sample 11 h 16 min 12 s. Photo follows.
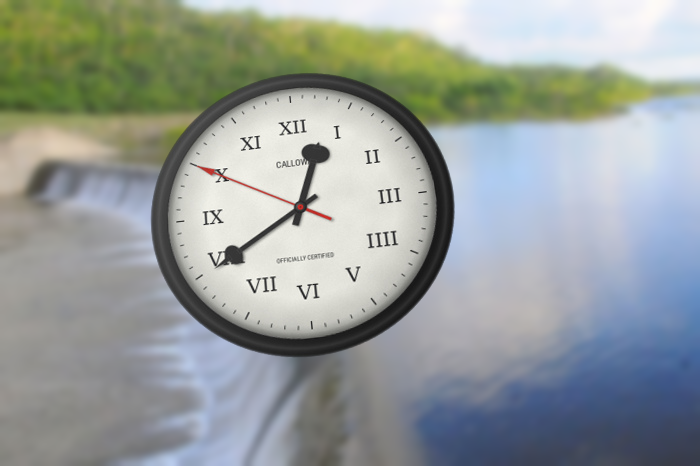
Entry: 12 h 39 min 50 s
